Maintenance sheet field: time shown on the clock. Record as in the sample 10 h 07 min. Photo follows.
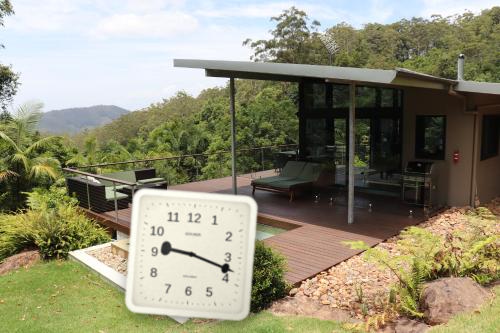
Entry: 9 h 18 min
